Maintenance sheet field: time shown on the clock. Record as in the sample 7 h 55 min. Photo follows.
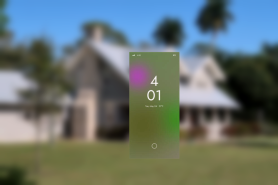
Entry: 4 h 01 min
